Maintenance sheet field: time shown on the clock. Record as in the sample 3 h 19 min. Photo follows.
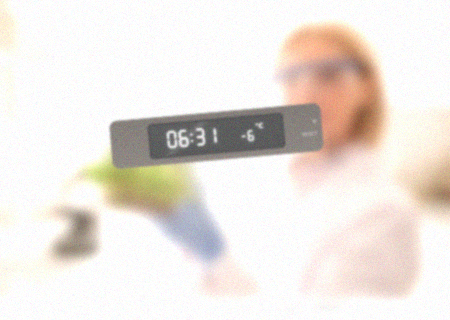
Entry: 6 h 31 min
